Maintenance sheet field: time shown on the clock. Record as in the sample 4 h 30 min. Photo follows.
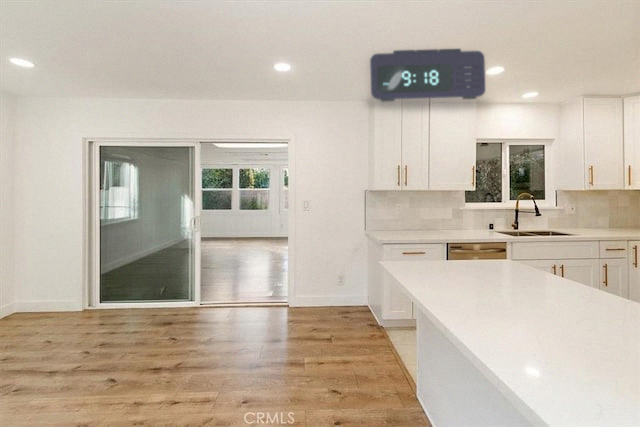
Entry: 9 h 18 min
